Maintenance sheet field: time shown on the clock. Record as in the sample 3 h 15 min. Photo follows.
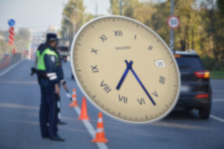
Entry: 7 h 27 min
